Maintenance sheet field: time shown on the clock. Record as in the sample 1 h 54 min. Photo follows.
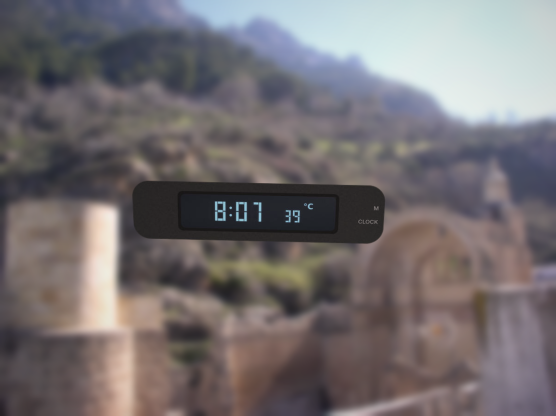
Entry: 8 h 07 min
